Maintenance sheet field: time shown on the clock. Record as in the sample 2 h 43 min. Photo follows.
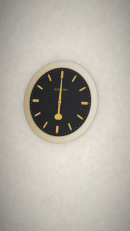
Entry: 6 h 00 min
